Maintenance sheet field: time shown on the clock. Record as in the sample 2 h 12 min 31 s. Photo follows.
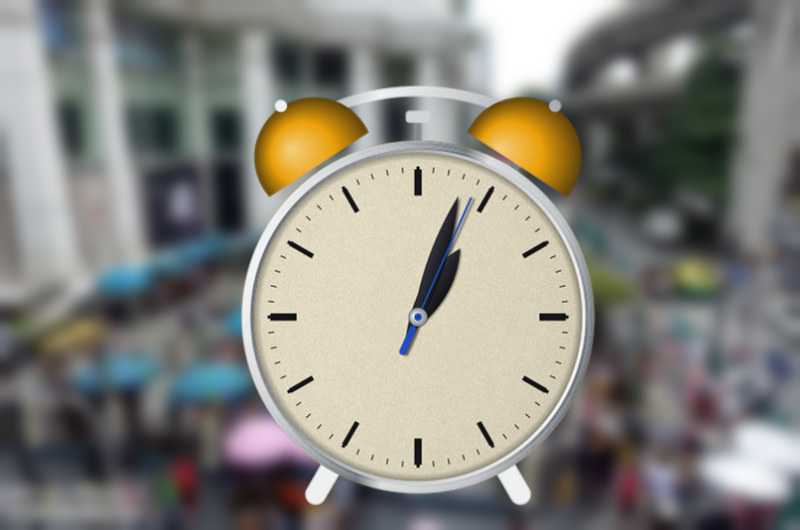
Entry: 1 h 03 min 04 s
